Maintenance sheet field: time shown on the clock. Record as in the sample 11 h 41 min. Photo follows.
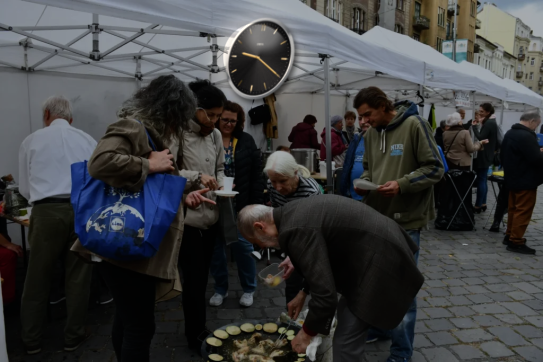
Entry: 9 h 20 min
